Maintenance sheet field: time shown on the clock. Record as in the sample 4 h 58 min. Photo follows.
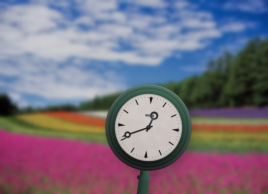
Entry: 12 h 41 min
